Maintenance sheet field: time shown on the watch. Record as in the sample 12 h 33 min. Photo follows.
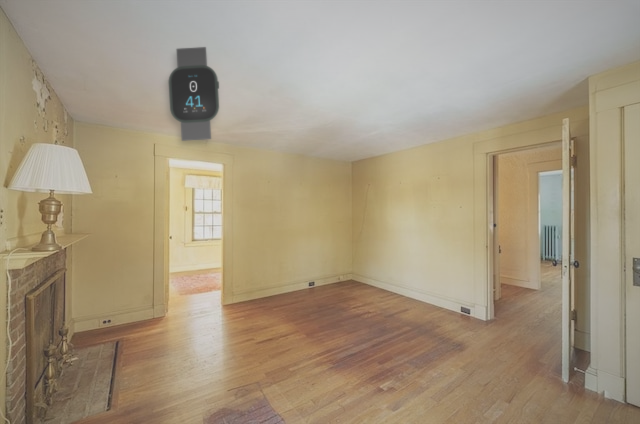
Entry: 0 h 41 min
